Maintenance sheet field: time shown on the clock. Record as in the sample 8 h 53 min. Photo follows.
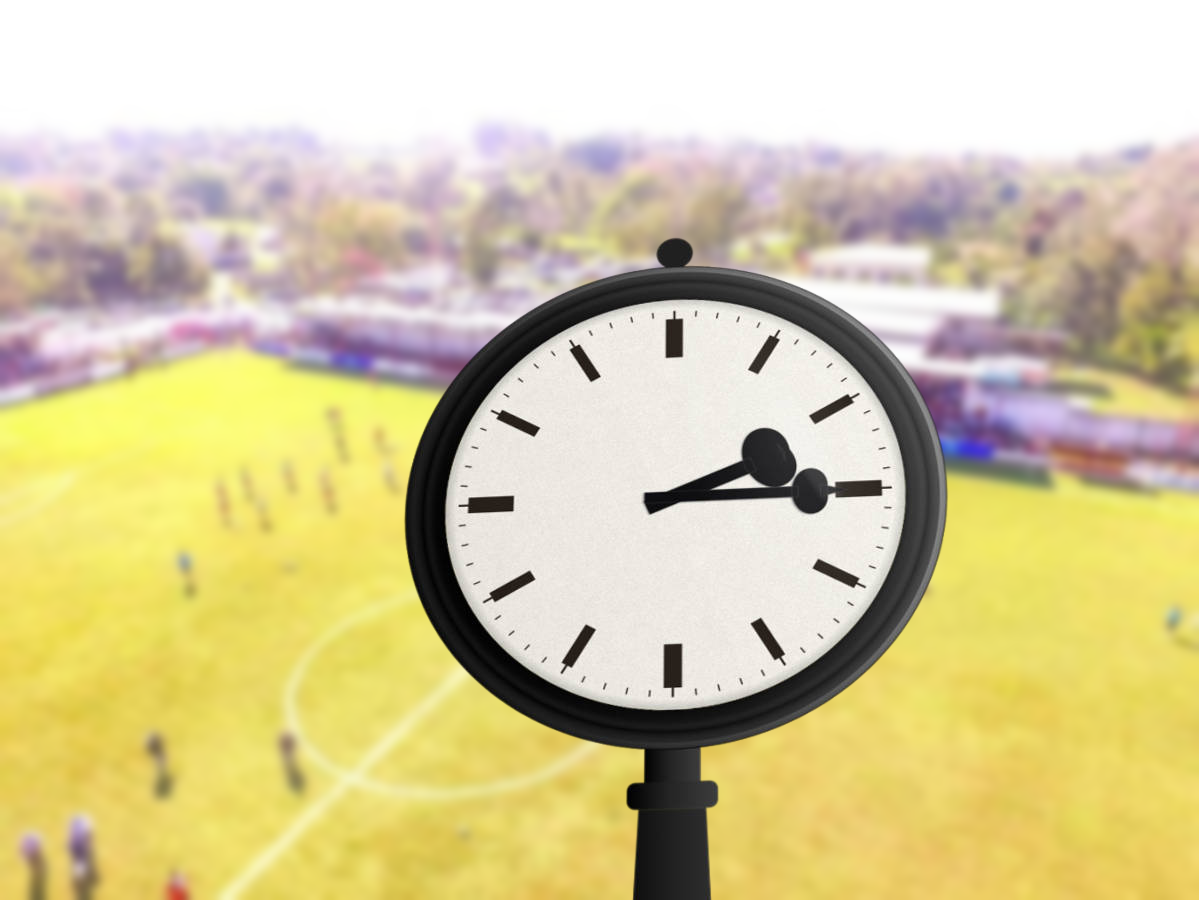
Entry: 2 h 15 min
